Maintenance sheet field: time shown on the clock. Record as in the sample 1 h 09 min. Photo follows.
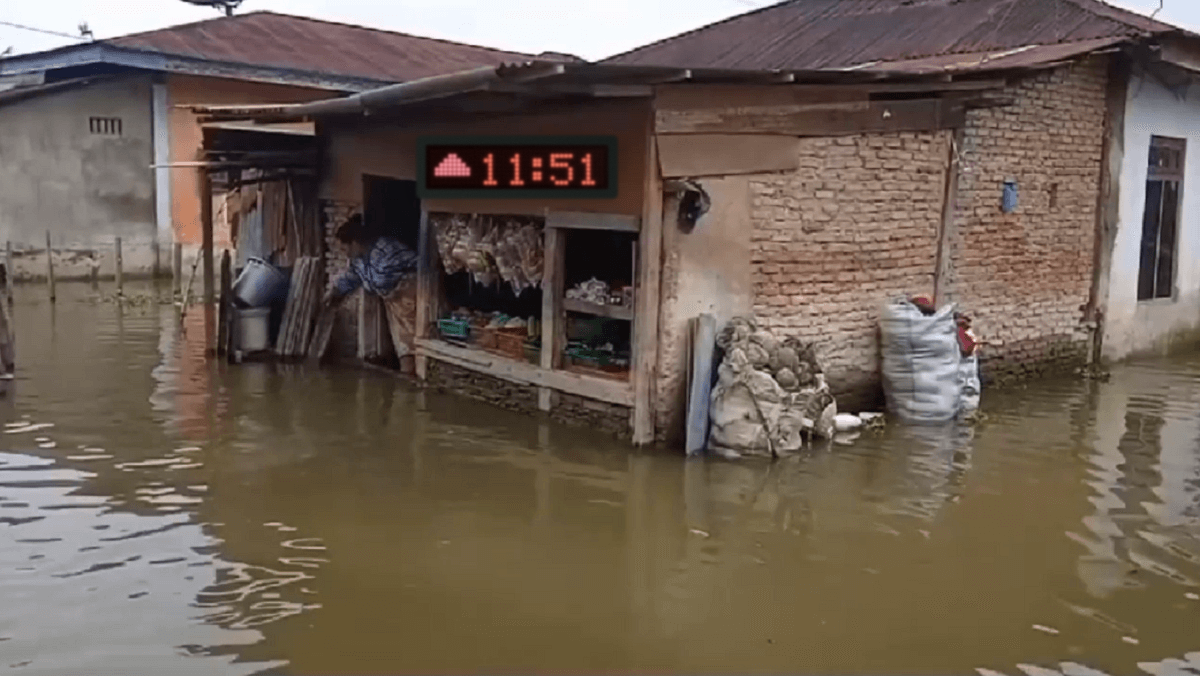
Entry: 11 h 51 min
